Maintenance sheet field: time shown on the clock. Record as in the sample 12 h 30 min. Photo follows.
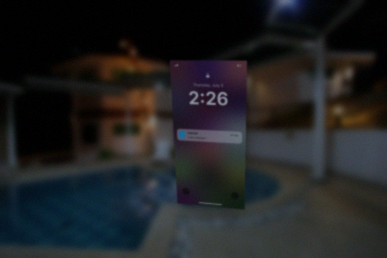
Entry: 2 h 26 min
